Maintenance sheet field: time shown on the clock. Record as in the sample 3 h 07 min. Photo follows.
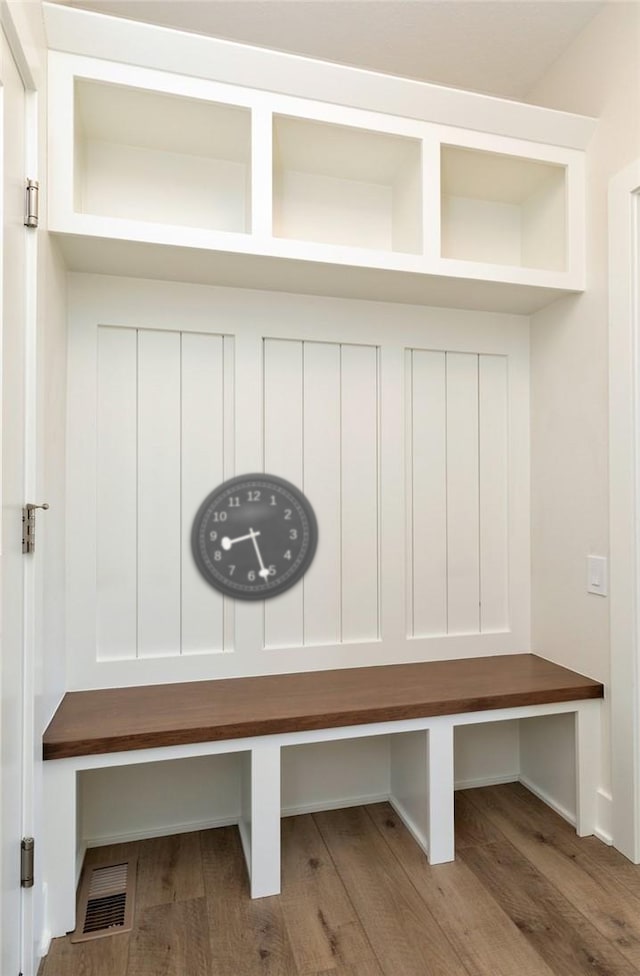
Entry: 8 h 27 min
